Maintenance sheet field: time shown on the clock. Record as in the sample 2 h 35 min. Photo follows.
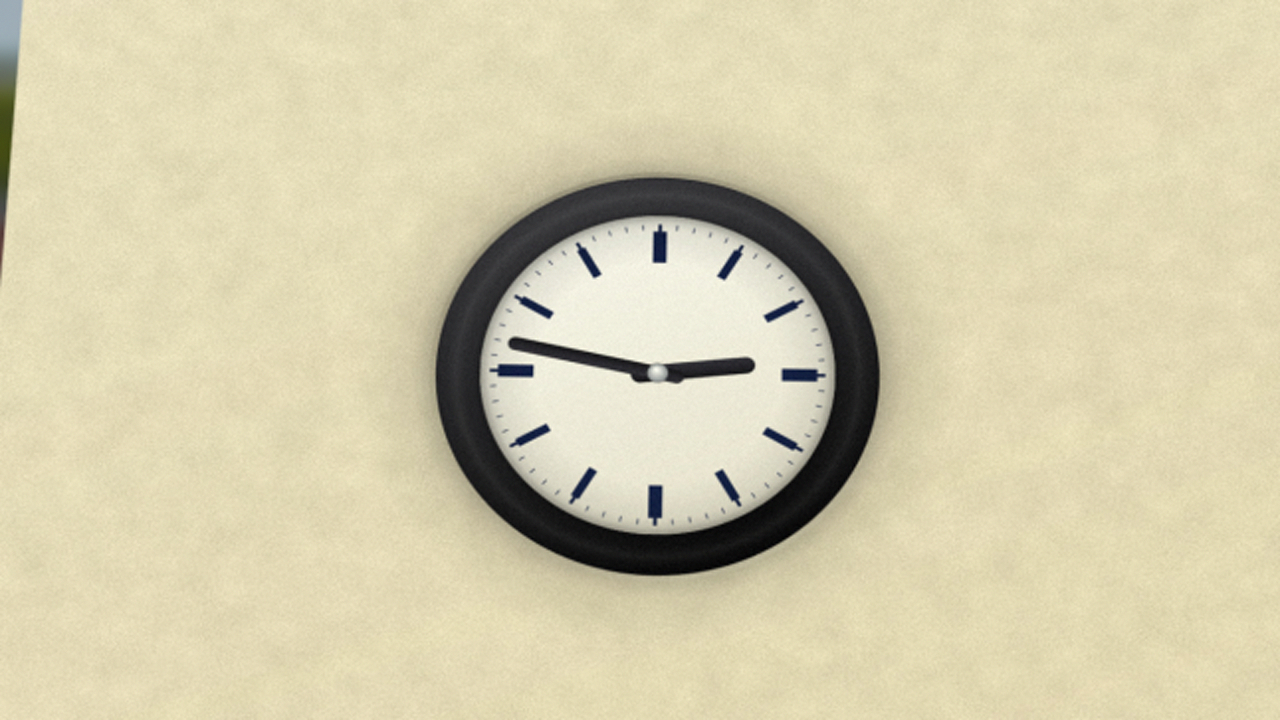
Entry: 2 h 47 min
